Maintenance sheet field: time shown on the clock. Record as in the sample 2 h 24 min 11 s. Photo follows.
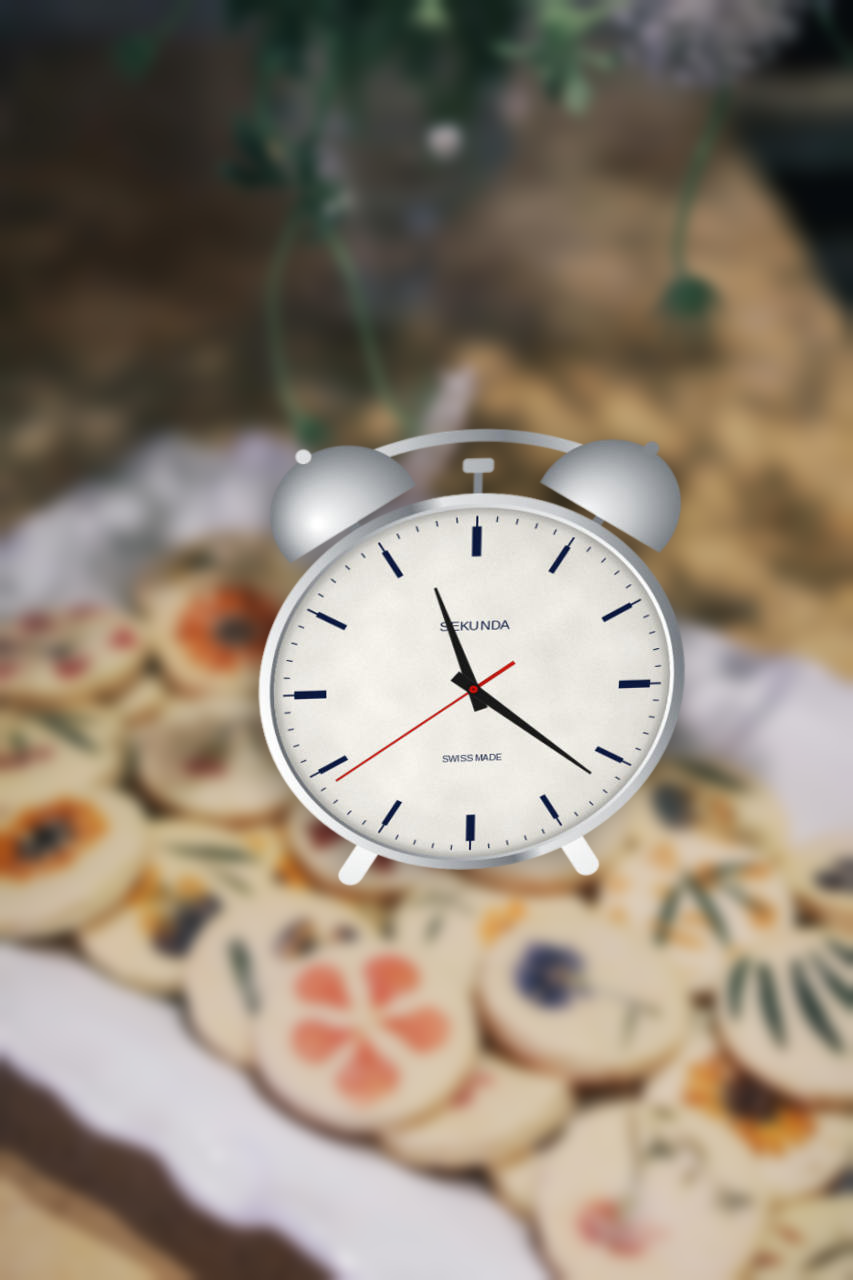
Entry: 11 h 21 min 39 s
